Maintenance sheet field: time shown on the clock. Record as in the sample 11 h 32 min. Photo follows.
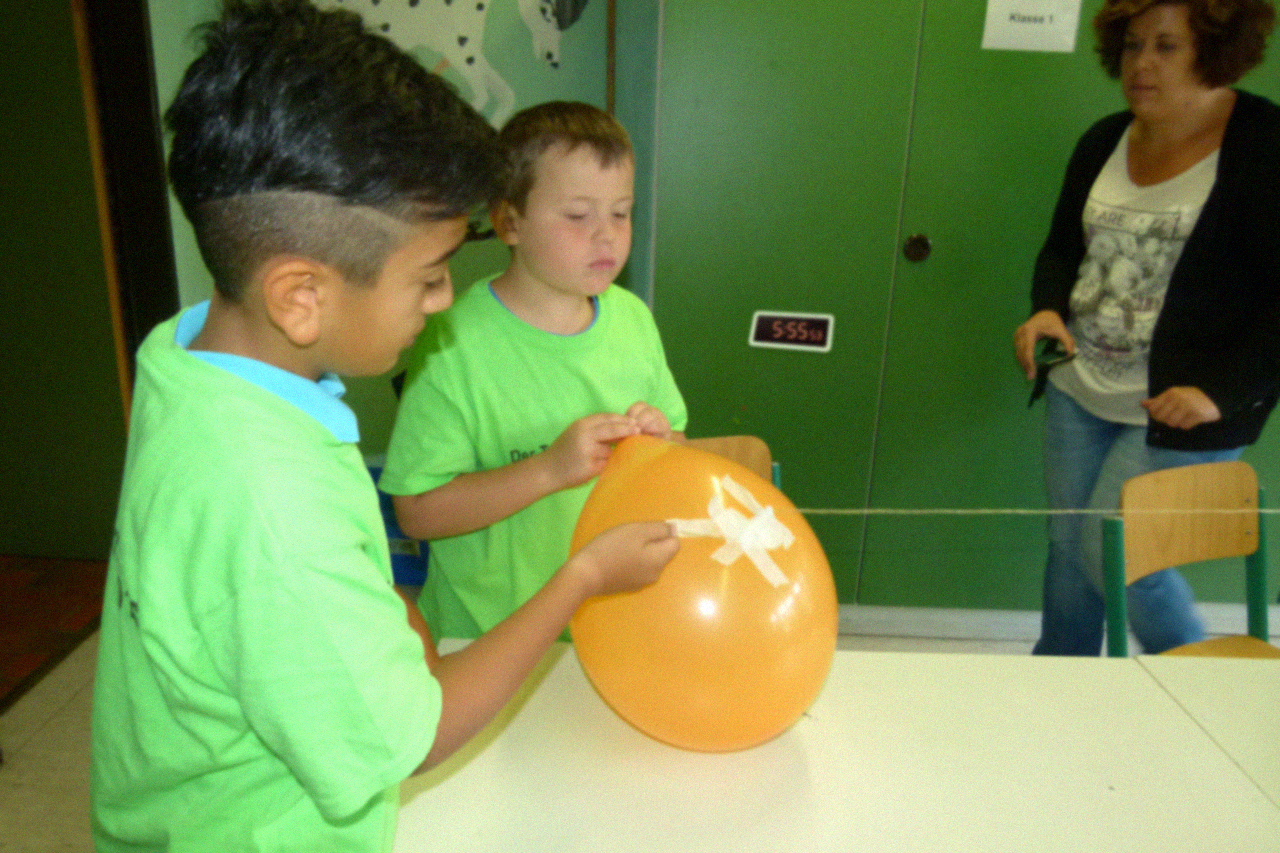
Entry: 5 h 55 min
